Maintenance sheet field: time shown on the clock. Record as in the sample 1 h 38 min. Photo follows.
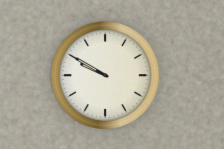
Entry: 9 h 50 min
